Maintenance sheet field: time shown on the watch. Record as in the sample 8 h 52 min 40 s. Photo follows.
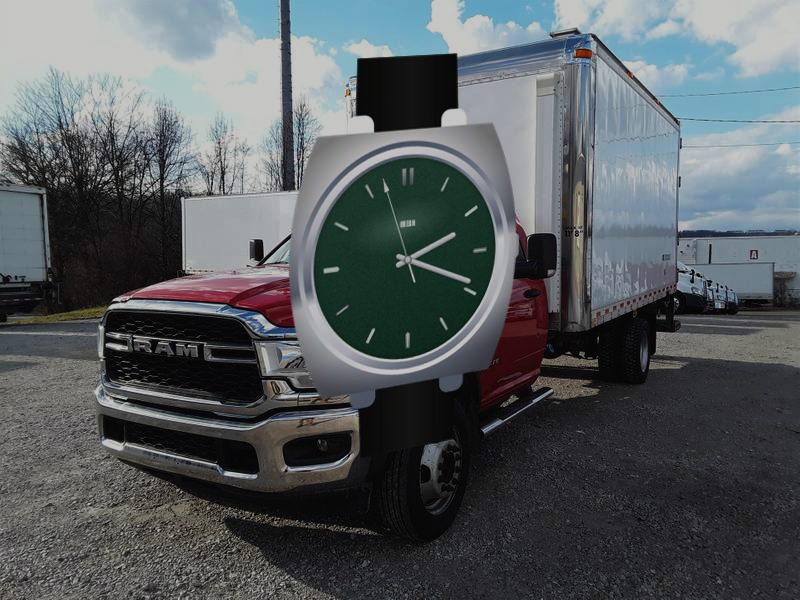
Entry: 2 h 18 min 57 s
